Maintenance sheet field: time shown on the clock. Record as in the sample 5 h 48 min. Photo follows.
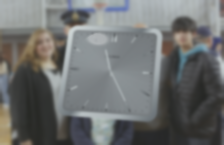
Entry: 11 h 25 min
